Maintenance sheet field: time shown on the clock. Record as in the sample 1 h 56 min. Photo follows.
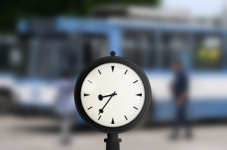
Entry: 8 h 36 min
